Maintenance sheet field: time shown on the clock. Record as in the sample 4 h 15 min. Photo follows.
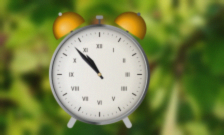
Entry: 10 h 53 min
